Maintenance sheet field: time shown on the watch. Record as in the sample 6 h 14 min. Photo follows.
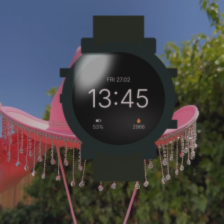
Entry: 13 h 45 min
